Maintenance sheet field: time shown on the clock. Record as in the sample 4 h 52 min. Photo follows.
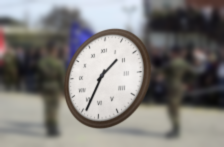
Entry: 1 h 34 min
